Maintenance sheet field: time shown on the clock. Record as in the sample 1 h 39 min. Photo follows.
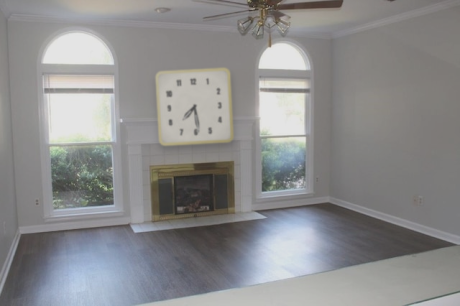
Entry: 7 h 29 min
